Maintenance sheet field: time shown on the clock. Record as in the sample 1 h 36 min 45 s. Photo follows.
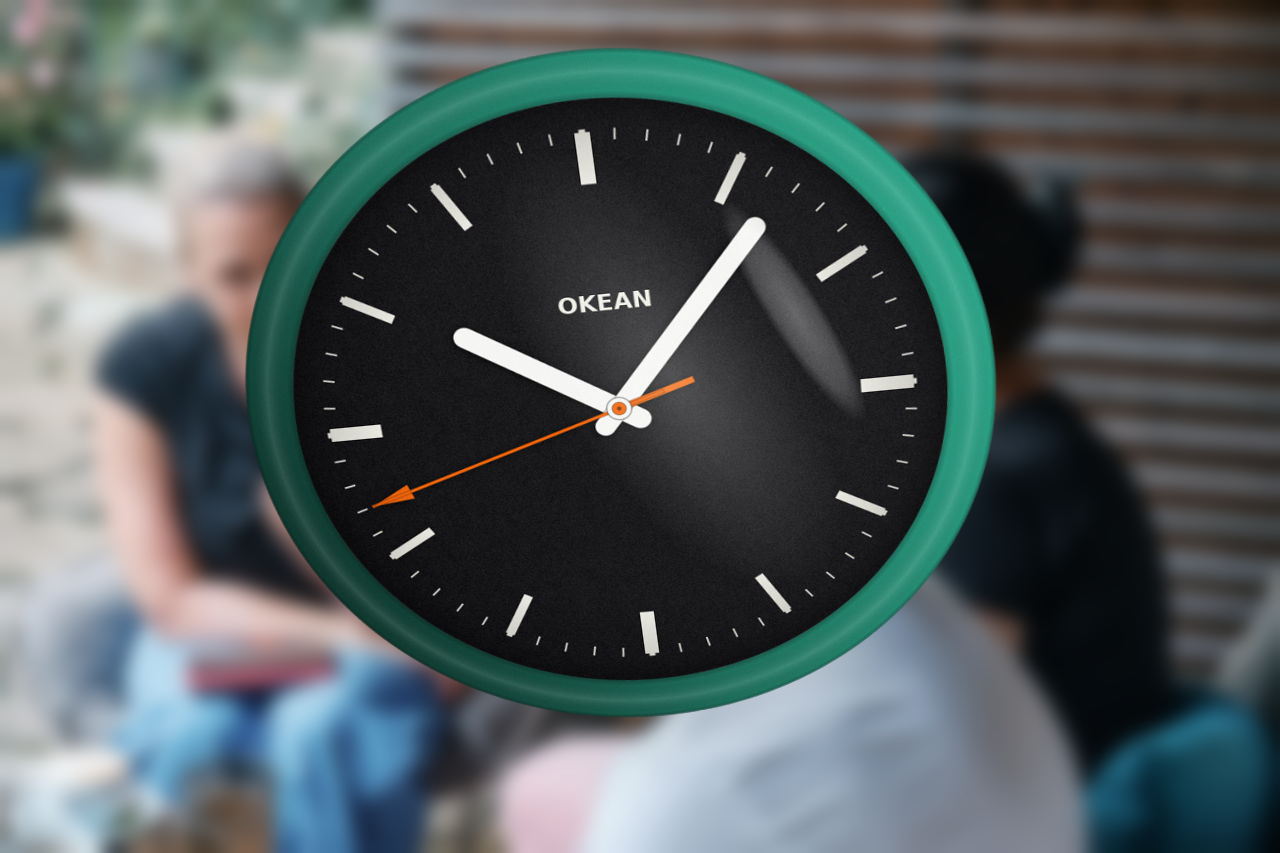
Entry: 10 h 06 min 42 s
